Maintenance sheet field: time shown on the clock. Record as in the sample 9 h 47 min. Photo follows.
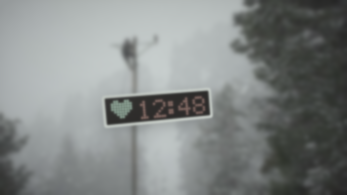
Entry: 12 h 48 min
